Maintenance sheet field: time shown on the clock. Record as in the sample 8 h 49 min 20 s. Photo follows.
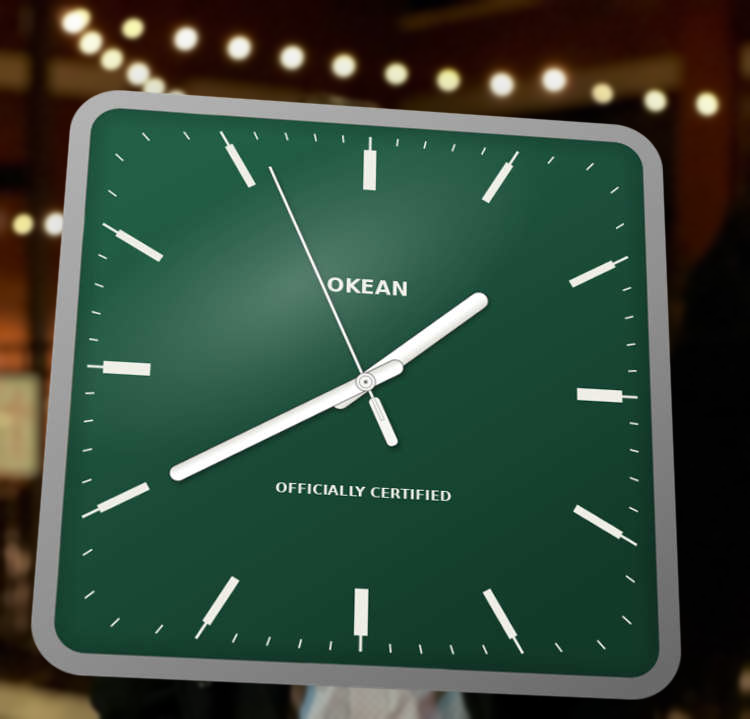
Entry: 1 h 39 min 56 s
